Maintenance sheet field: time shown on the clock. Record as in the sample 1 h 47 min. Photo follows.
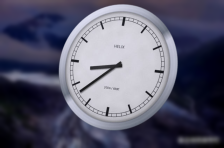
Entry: 8 h 38 min
